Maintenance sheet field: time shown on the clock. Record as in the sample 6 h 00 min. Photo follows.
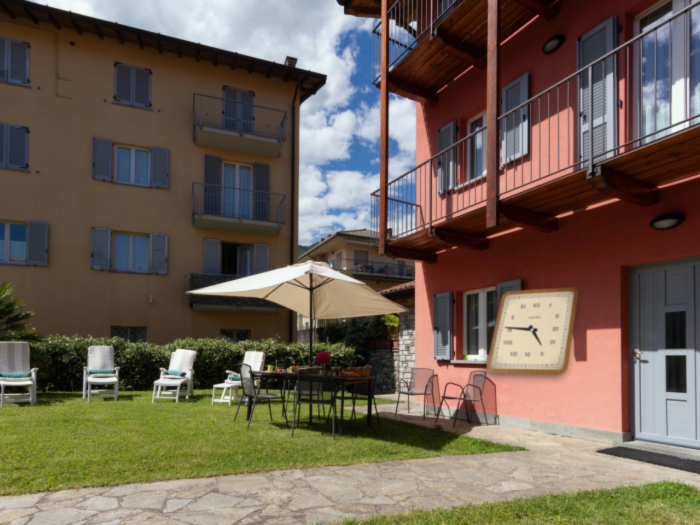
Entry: 4 h 46 min
